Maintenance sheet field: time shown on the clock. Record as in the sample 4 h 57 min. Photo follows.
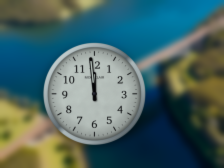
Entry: 11 h 59 min
